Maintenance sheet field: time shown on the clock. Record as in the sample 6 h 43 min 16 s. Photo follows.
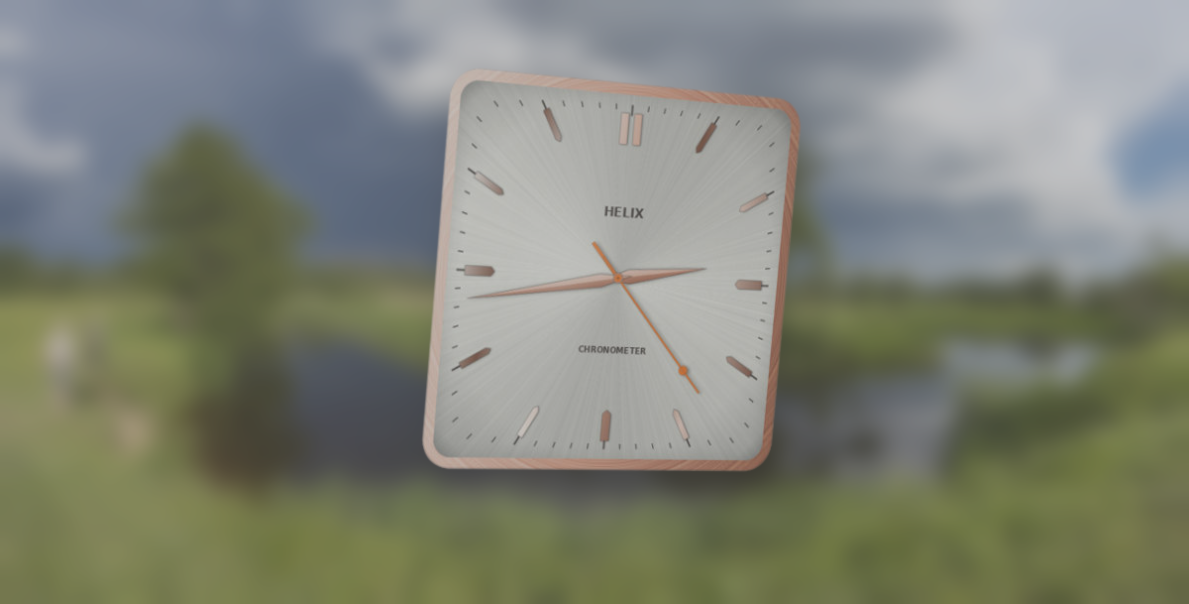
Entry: 2 h 43 min 23 s
